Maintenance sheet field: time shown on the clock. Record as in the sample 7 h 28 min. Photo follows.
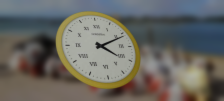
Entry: 4 h 11 min
